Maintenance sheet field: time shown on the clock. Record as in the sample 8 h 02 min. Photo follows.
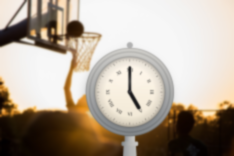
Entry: 5 h 00 min
